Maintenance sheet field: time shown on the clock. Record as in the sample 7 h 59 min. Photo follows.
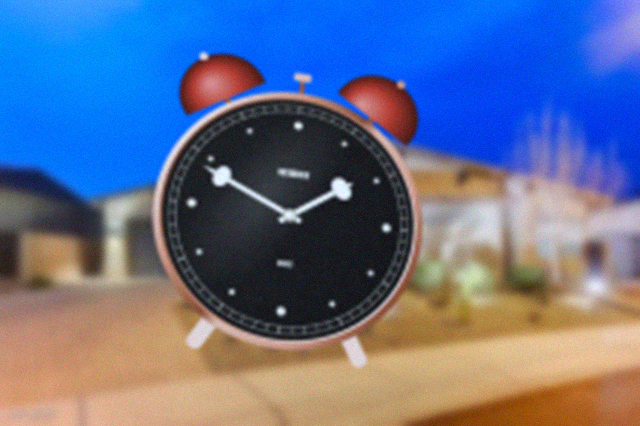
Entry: 1 h 49 min
